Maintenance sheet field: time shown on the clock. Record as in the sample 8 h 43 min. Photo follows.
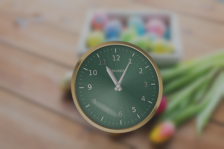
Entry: 11 h 05 min
